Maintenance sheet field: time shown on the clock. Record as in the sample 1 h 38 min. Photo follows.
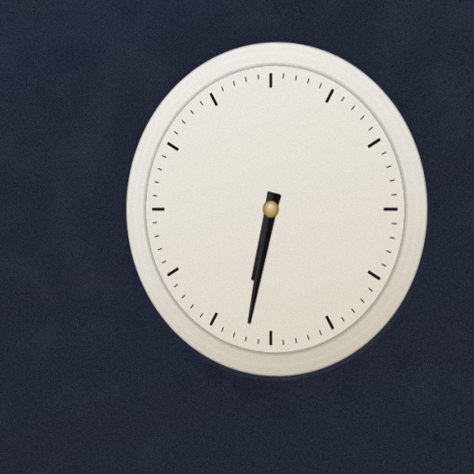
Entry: 6 h 32 min
